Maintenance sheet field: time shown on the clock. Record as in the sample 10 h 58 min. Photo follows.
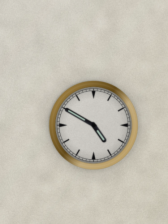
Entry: 4 h 50 min
